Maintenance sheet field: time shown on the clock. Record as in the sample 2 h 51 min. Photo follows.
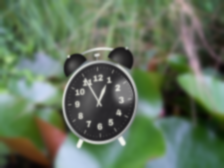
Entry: 12 h 55 min
